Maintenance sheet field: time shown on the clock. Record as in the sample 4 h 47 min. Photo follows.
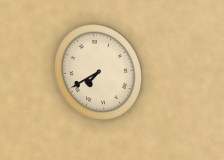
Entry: 7 h 41 min
